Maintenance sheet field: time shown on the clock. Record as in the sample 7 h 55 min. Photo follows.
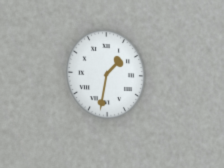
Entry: 1 h 32 min
